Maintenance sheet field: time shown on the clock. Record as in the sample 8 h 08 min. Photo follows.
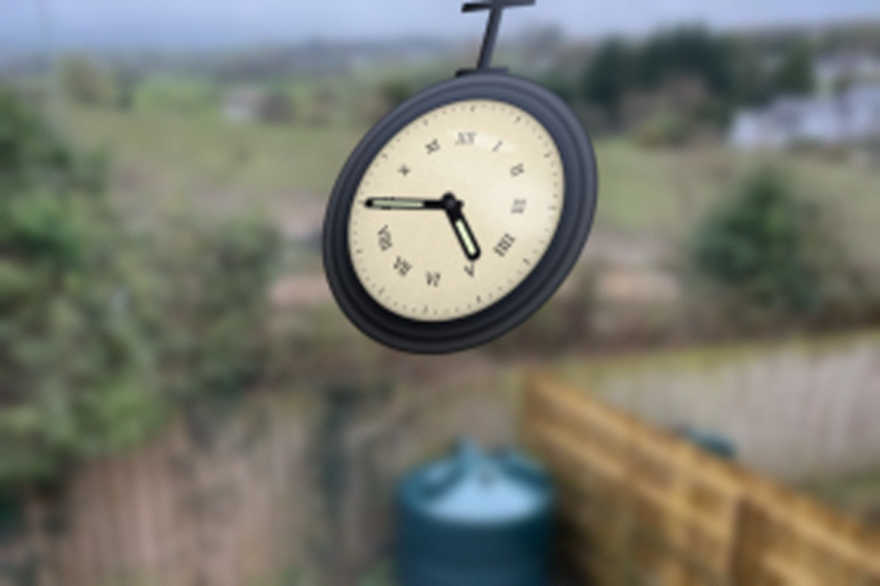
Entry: 4 h 45 min
